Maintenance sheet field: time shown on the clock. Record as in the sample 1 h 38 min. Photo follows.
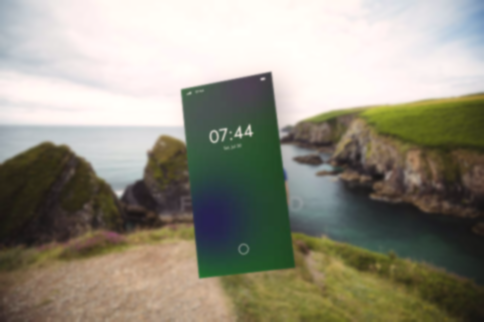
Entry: 7 h 44 min
